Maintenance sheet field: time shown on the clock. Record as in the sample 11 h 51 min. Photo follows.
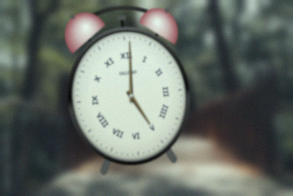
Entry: 5 h 01 min
